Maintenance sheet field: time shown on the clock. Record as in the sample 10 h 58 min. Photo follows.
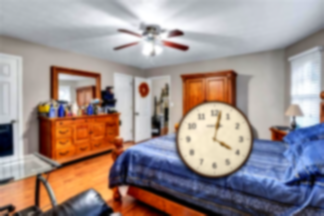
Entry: 4 h 02 min
